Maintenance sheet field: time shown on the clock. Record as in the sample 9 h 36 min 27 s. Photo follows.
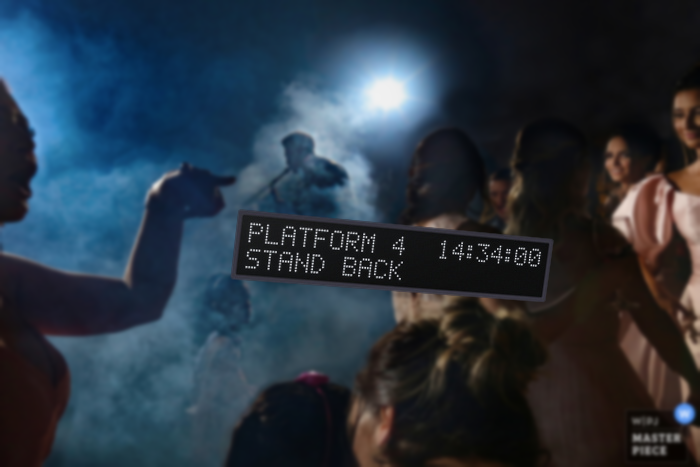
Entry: 14 h 34 min 00 s
